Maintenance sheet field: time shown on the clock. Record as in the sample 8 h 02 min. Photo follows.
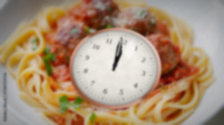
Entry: 11 h 59 min
